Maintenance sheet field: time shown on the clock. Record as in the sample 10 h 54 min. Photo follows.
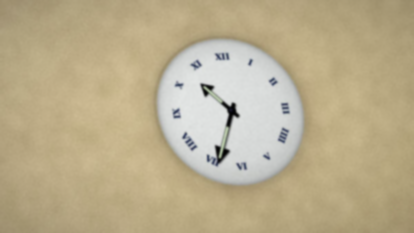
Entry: 10 h 34 min
